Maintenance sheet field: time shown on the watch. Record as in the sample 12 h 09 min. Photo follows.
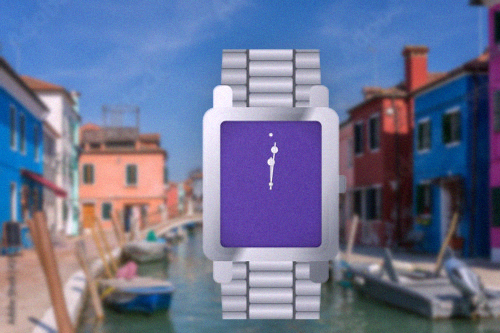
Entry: 12 h 01 min
